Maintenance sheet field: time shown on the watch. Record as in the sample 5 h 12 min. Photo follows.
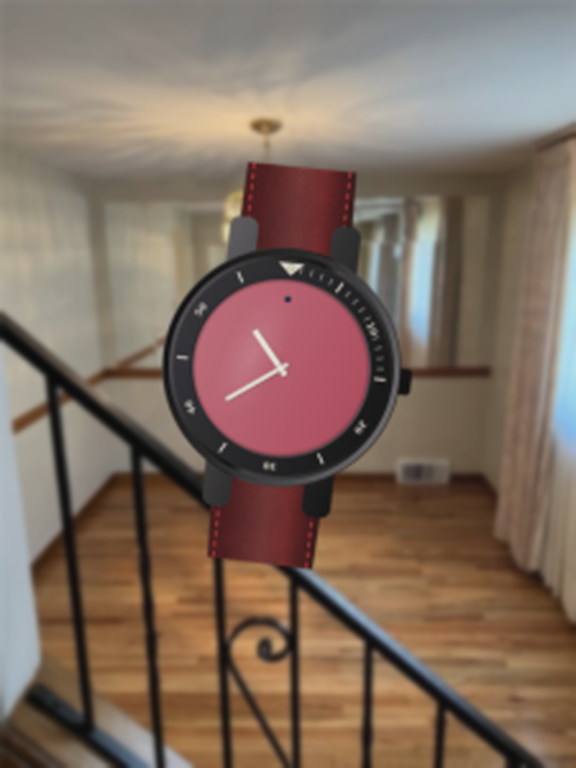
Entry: 10 h 39 min
